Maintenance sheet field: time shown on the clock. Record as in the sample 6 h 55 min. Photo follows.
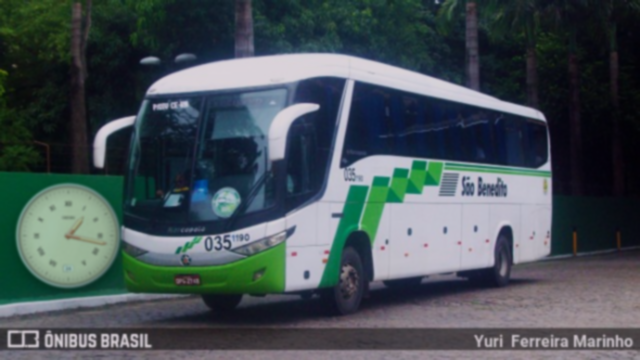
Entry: 1 h 17 min
